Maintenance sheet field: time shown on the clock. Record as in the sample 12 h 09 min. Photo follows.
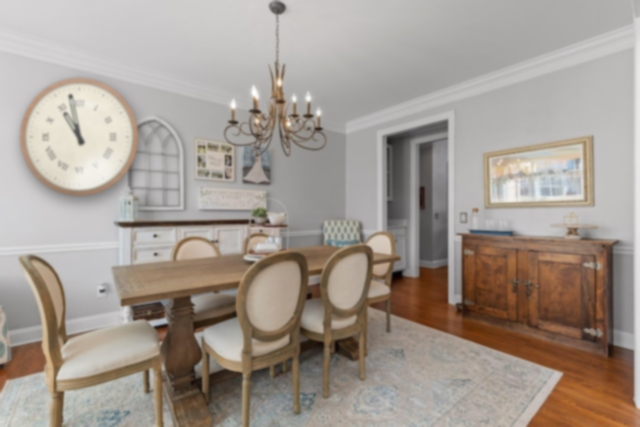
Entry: 10 h 58 min
